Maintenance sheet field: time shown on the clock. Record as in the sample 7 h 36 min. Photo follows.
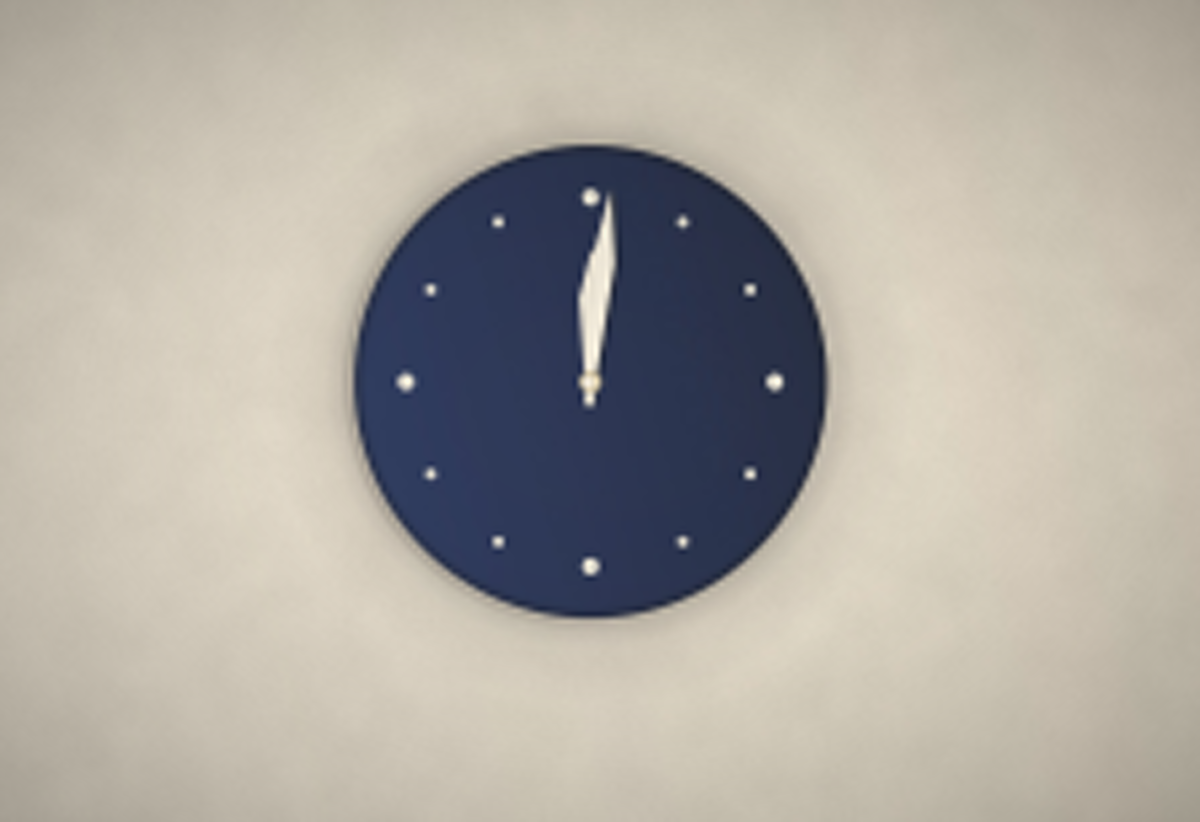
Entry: 12 h 01 min
